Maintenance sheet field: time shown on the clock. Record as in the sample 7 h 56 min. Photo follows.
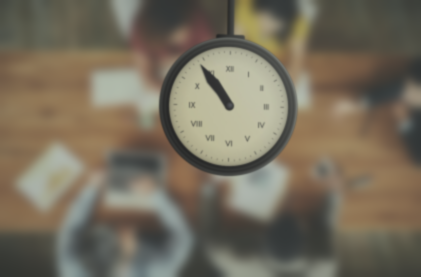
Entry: 10 h 54 min
